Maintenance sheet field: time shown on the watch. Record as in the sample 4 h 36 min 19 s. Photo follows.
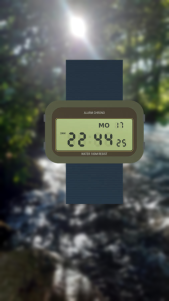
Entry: 22 h 44 min 25 s
